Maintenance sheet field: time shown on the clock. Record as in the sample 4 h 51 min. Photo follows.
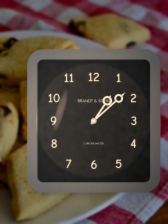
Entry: 1 h 08 min
